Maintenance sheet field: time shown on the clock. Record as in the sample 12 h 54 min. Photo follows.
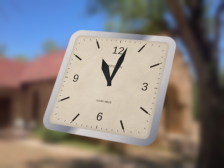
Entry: 11 h 02 min
